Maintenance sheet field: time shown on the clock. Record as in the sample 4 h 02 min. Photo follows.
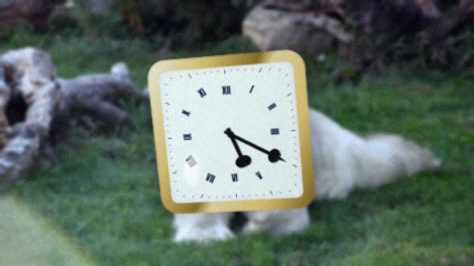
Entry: 5 h 20 min
